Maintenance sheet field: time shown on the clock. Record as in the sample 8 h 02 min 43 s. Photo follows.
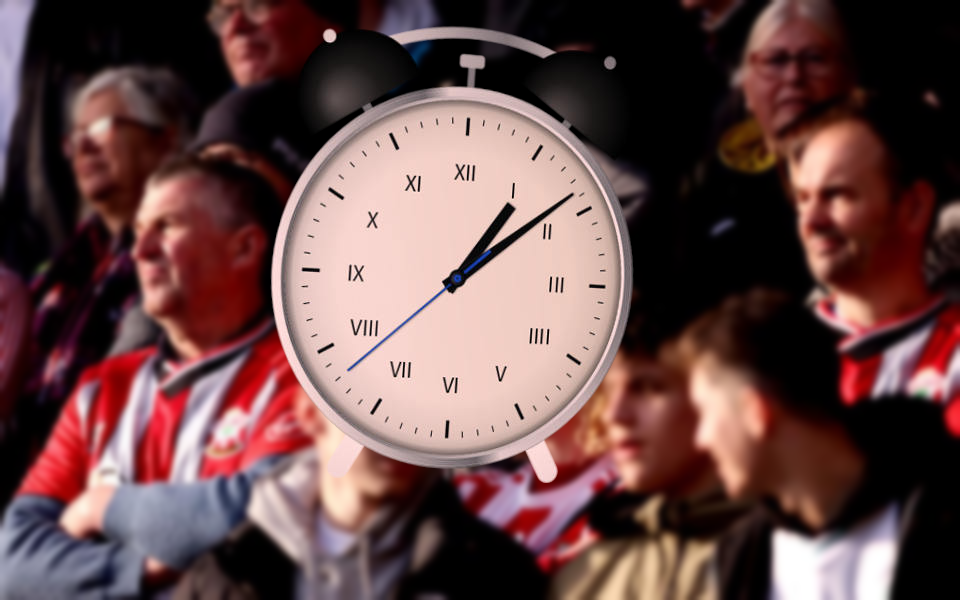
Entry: 1 h 08 min 38 s
